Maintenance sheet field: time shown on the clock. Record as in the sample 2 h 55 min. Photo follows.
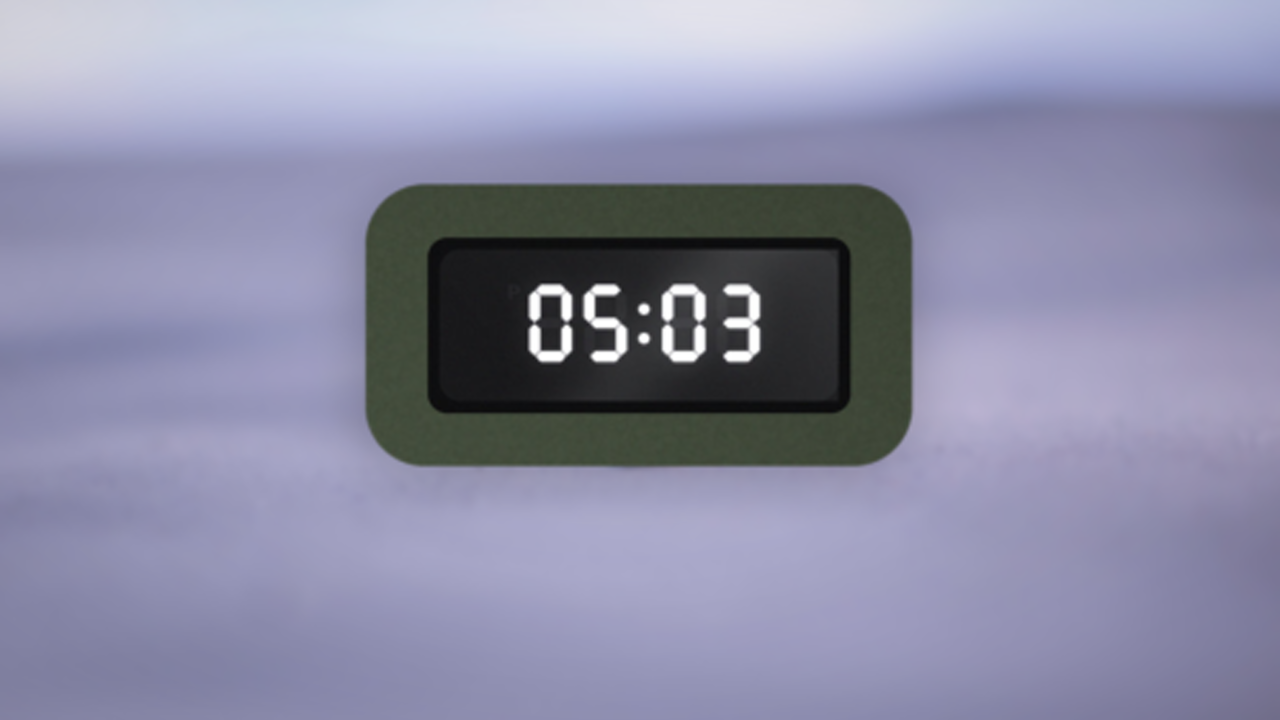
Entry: 5 h 03 min
